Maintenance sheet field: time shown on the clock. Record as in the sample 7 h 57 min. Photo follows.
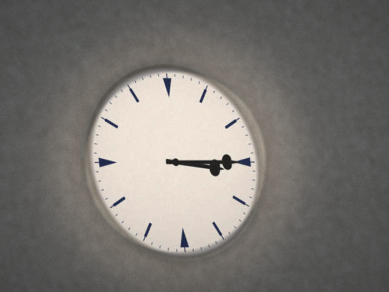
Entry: 3 h 15 min
